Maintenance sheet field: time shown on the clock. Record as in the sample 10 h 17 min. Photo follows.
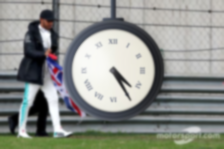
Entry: 4 h 25 min
